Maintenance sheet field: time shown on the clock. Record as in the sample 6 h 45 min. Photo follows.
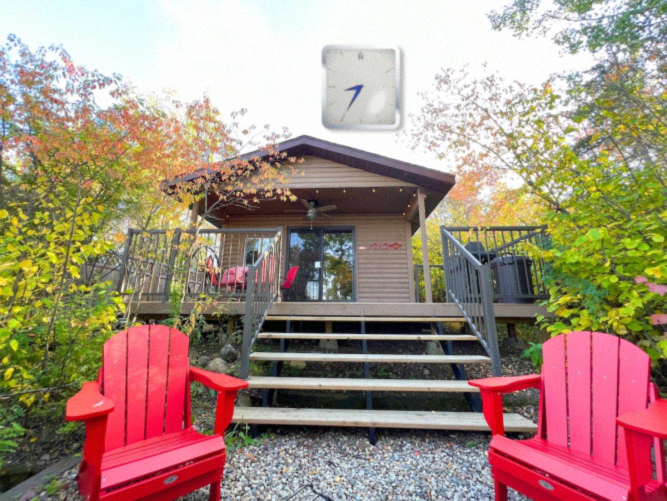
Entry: 8 h 35 min
